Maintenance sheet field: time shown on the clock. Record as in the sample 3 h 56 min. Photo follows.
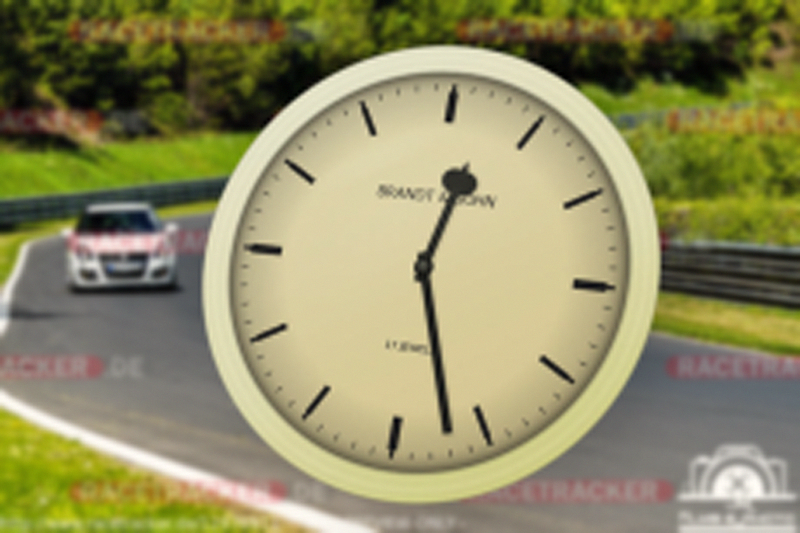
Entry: 12 h 27 min
